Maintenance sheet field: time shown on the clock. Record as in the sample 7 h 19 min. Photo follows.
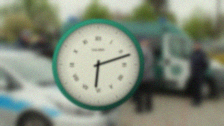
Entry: 6 h 12 min
